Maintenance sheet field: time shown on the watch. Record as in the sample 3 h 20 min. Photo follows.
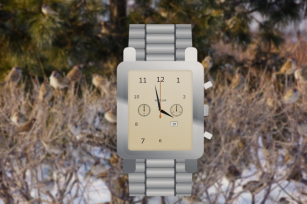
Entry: 3 h 58 min
